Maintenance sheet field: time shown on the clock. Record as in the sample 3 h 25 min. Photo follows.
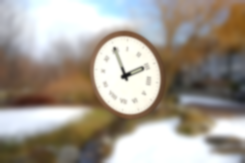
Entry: 3 h 00 min
